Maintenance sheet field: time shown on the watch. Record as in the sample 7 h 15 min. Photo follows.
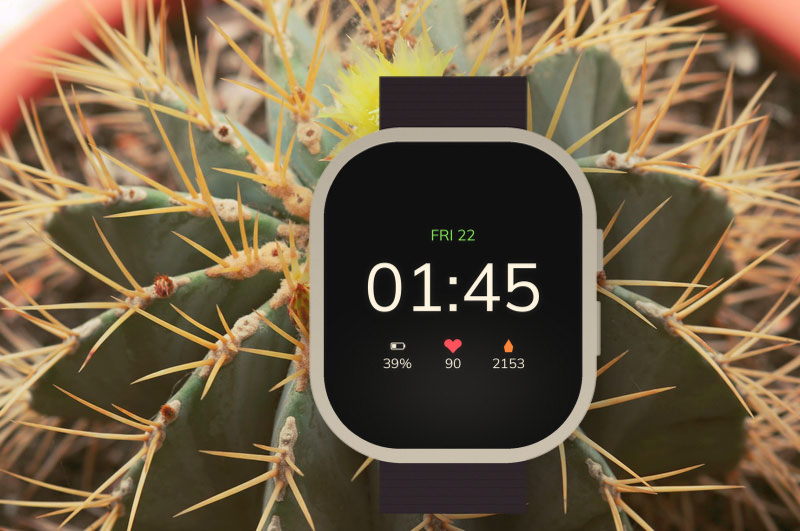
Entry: 1 h 45 min
